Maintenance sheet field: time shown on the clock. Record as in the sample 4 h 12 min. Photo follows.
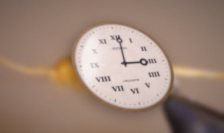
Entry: 3 h 01 min
